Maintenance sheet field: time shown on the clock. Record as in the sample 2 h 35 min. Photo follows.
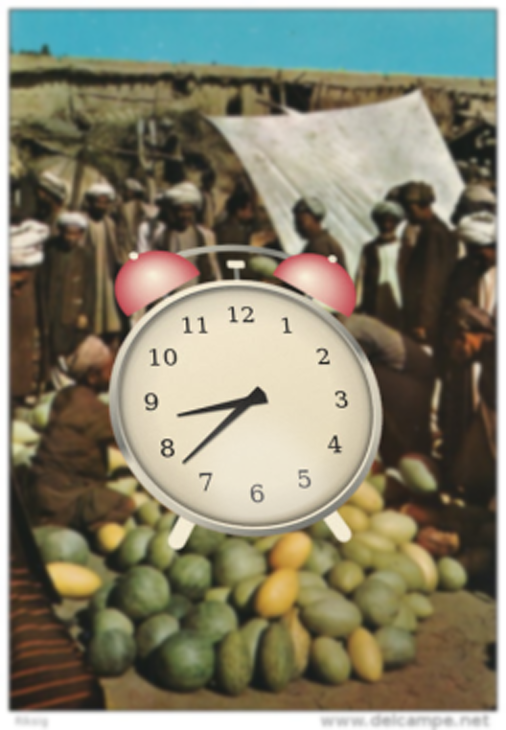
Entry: 8 h 38 min
